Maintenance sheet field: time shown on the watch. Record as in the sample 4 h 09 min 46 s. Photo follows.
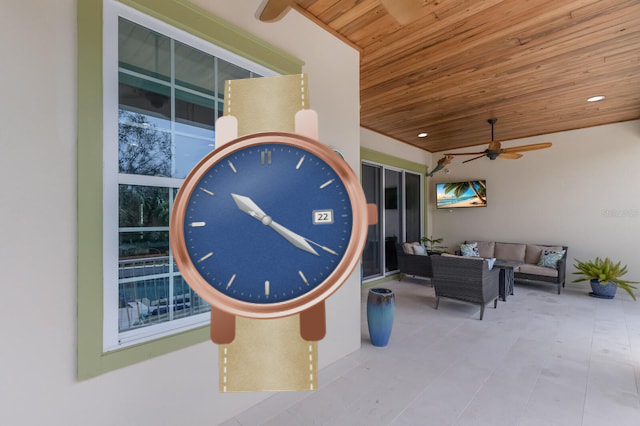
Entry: 10 h 21 min 20 s
